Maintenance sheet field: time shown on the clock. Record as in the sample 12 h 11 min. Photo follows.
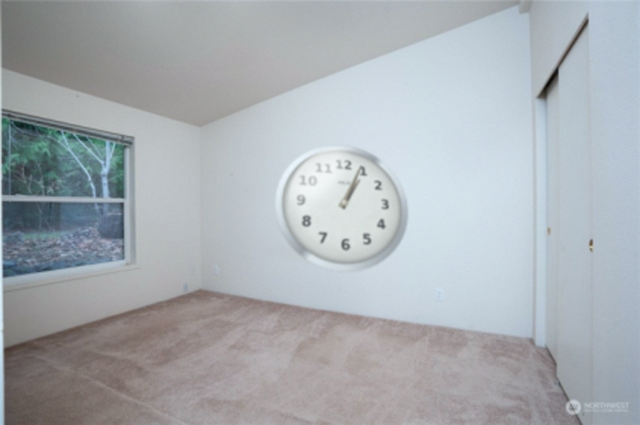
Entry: 1 h 04 min
